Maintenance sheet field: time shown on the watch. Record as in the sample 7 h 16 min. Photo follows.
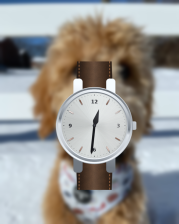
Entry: 12 h 31 min
